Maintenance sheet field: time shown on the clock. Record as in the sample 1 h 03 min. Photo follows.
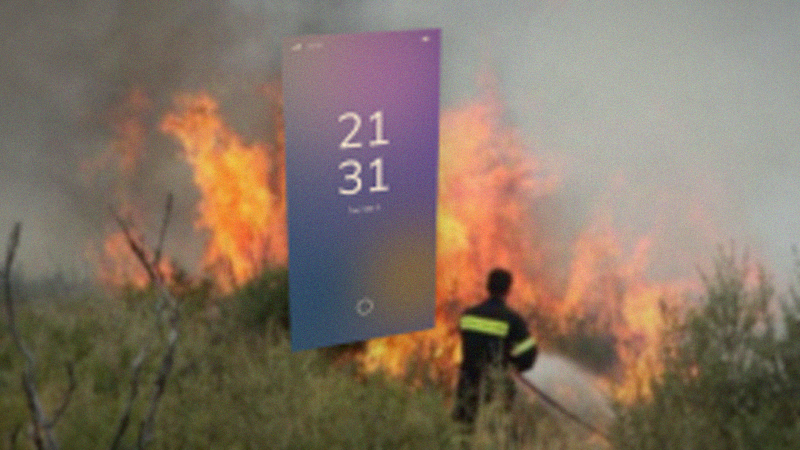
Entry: 21 h 31 min
